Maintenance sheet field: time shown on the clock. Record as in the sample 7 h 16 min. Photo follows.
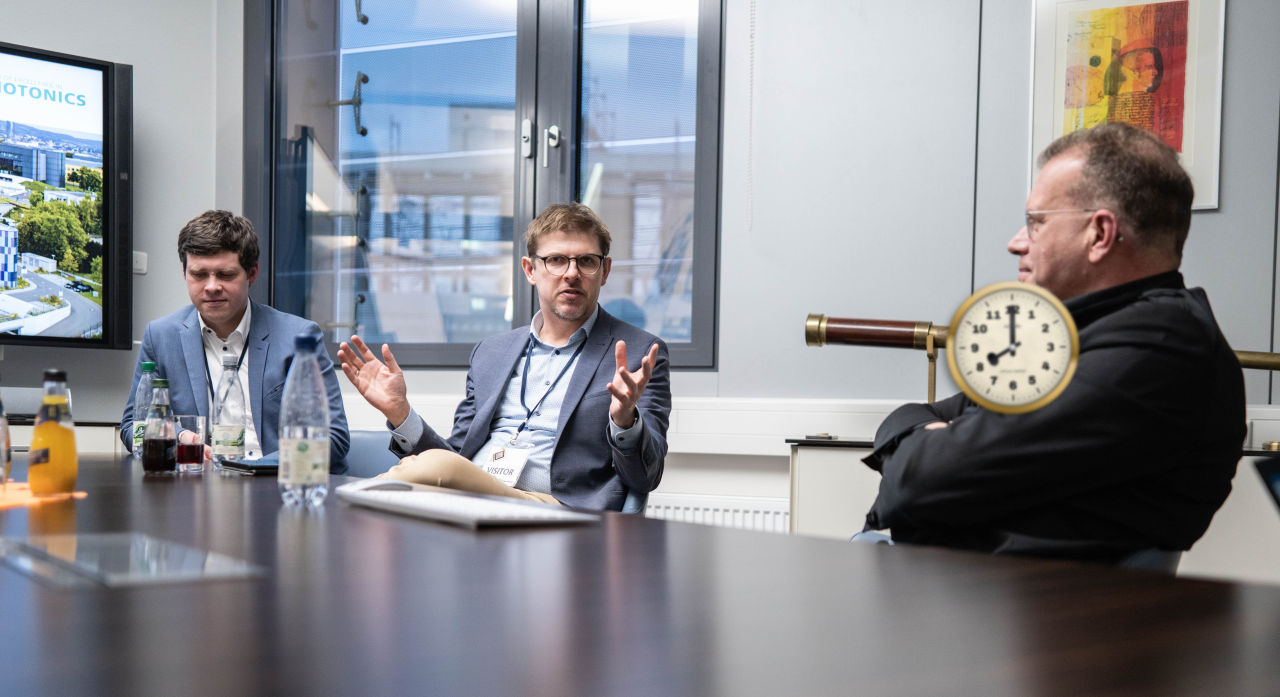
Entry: 8 h 00 min
